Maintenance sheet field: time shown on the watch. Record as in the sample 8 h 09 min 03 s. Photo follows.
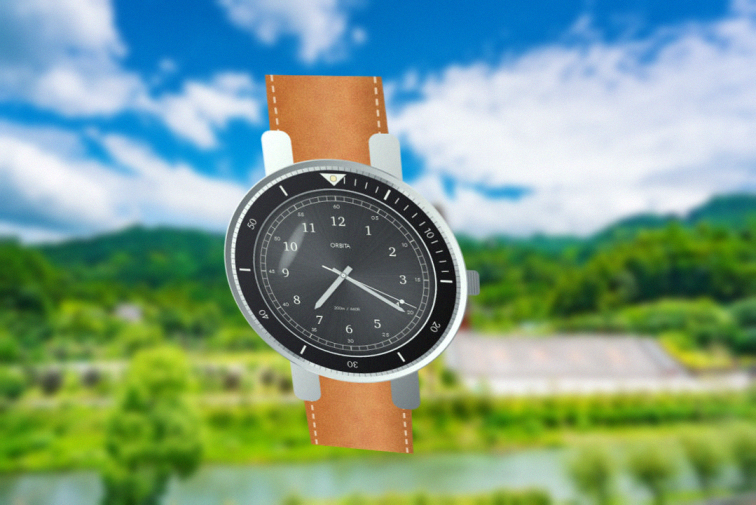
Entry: 7 h 20 min 19 s
